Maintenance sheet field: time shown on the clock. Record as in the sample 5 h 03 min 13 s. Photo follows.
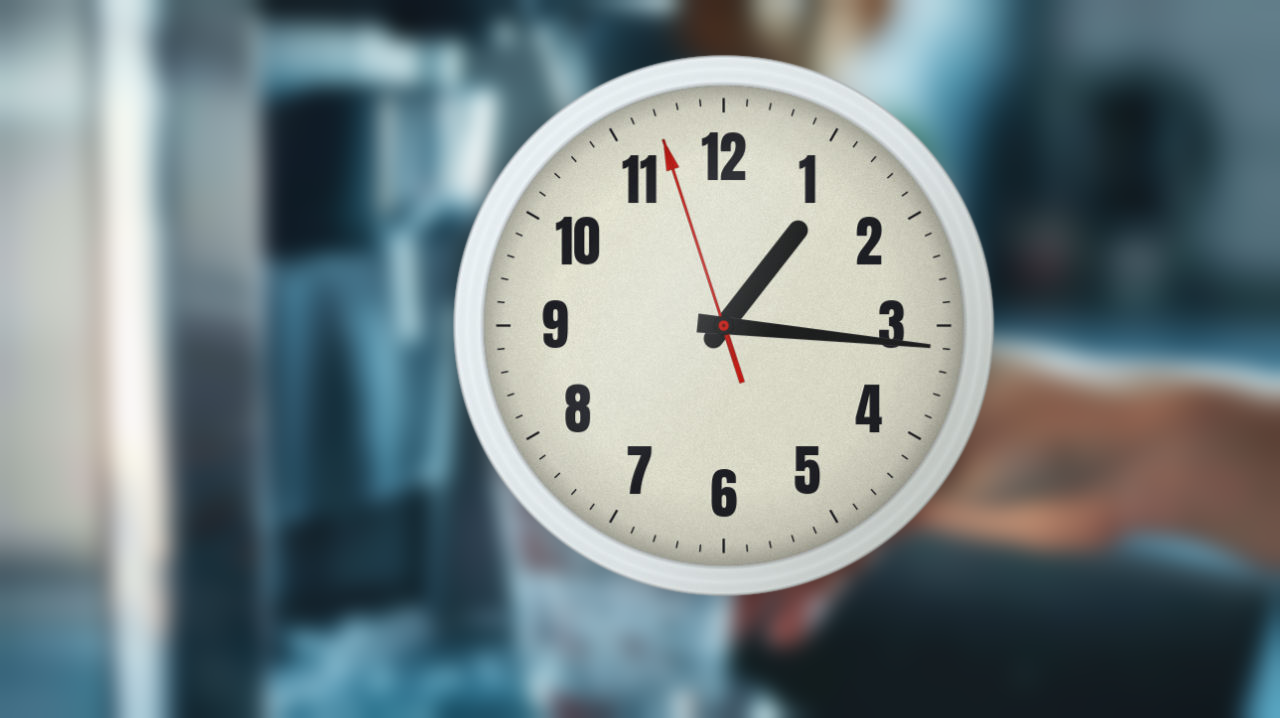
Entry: 1 h 15 min 57 s
